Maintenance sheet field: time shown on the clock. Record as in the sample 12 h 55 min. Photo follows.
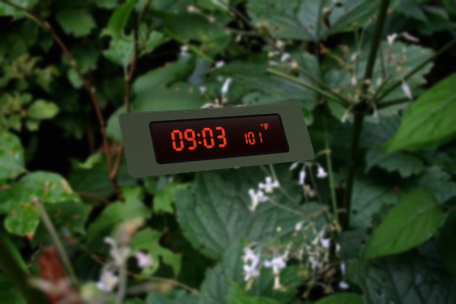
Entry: 9 h 03 min
